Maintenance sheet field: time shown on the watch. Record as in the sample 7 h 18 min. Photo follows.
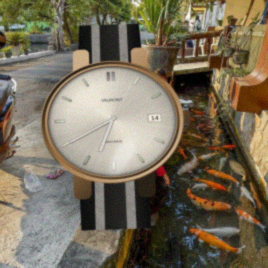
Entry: 6 h 40 min
